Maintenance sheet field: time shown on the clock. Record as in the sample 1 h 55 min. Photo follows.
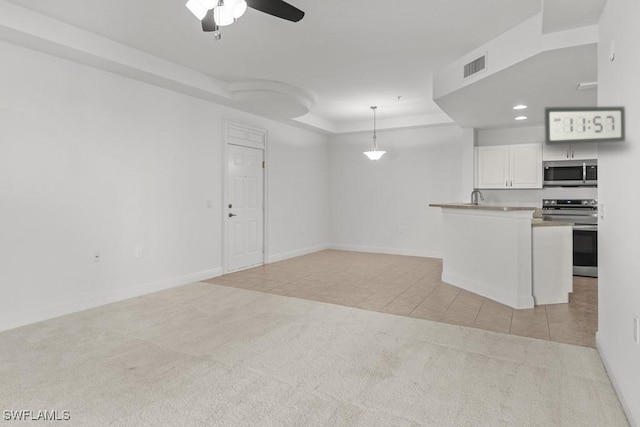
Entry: 11 h 57 min
